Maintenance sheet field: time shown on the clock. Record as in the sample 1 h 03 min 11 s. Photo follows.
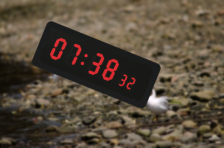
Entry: 7 h 38 min 32 s
